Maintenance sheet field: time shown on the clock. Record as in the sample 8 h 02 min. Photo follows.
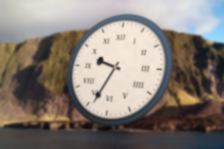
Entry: 9 h 34 min
